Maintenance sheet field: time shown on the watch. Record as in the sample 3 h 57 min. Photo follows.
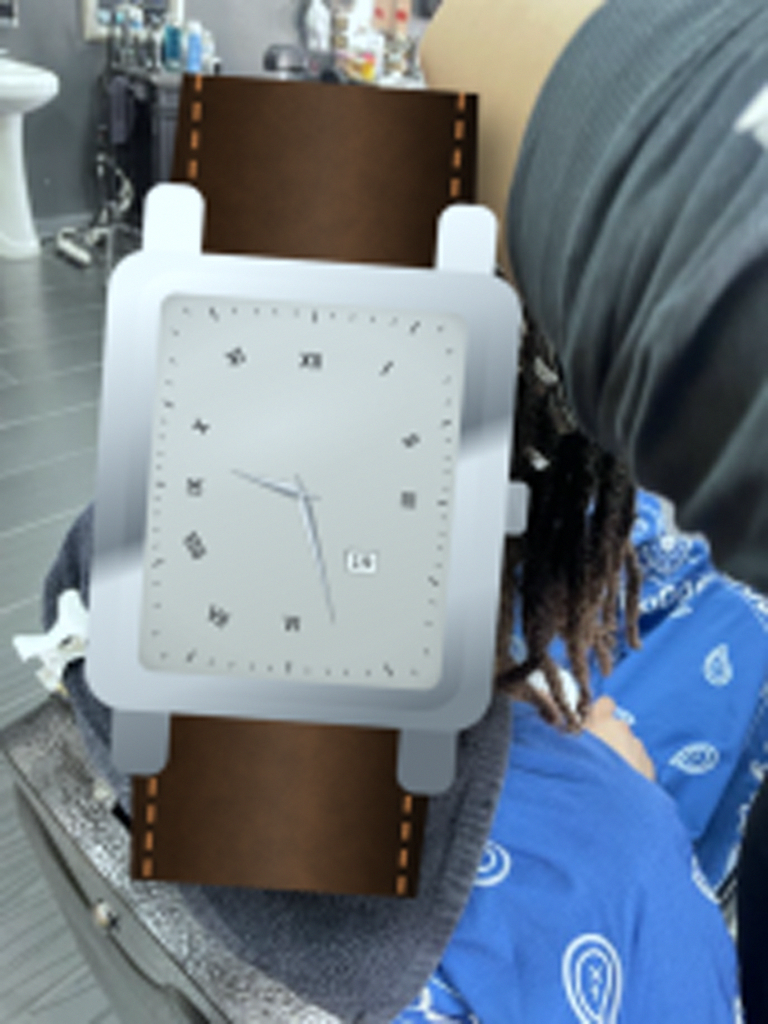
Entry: 9 h 27 min
